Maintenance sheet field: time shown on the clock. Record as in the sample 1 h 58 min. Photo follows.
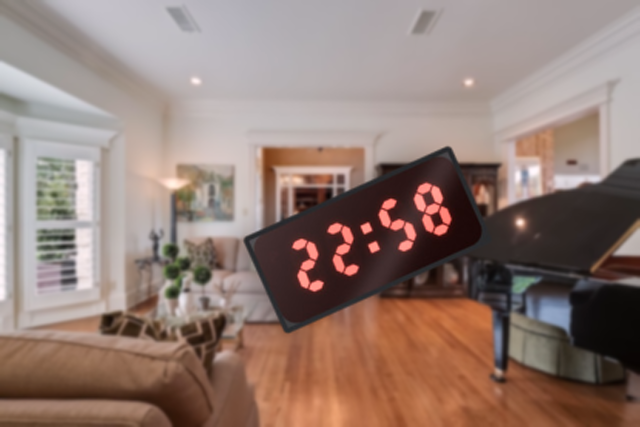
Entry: 22 h 58 min
